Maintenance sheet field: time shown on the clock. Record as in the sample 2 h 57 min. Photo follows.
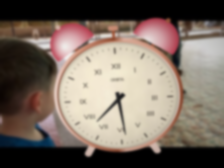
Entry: 7 h 29 min
